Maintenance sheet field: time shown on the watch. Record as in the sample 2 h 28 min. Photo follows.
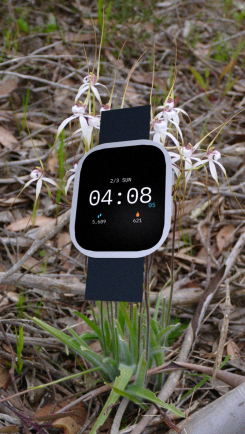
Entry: 4 h 08 min
